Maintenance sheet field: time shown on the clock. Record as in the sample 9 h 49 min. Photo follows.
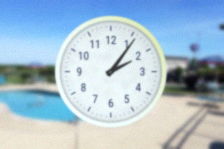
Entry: 2 h 06 min
